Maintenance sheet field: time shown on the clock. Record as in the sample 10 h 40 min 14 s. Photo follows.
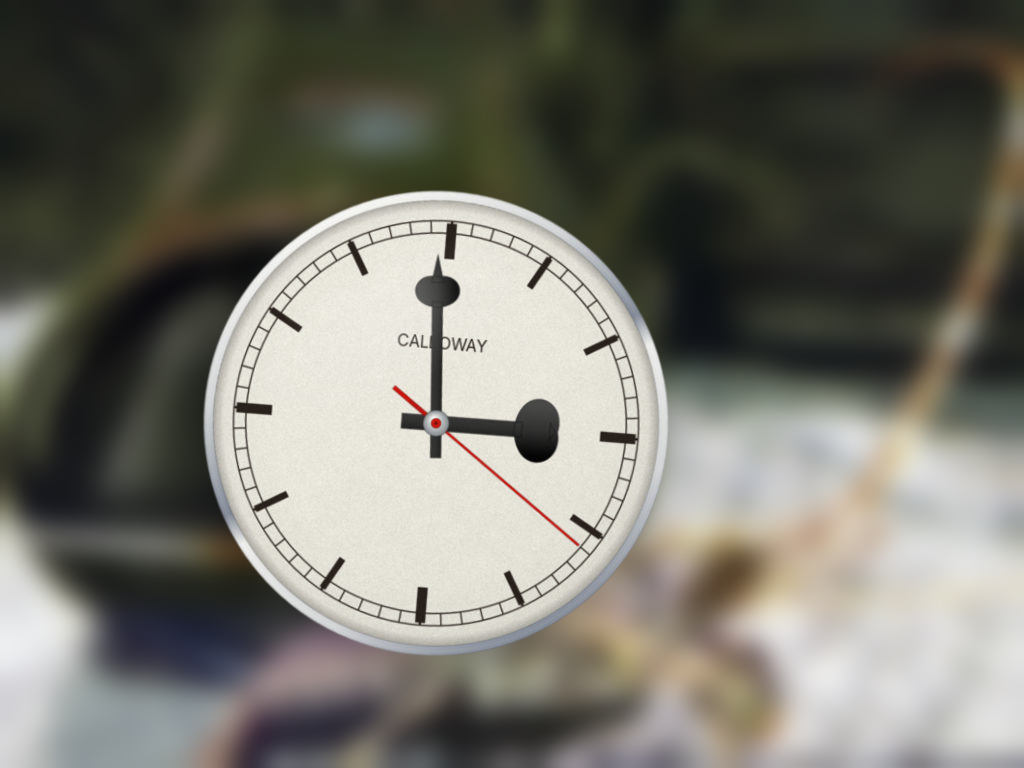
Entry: 2 h 59 min 21 s
